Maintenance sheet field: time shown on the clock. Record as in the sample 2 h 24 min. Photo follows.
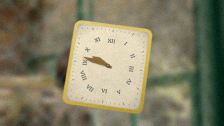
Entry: 9 h 47 min
